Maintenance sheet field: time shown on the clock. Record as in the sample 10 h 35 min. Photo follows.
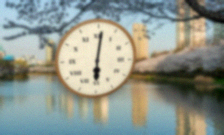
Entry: 6 h 01 min
